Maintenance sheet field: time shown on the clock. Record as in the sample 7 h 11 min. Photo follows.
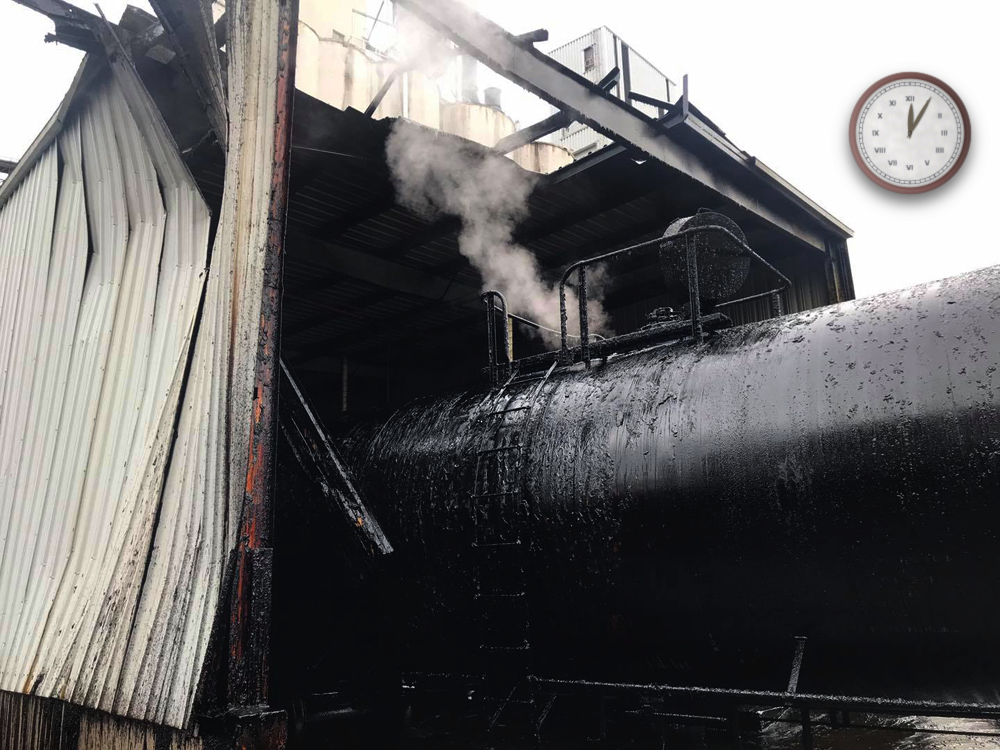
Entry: 12 h 05 min
